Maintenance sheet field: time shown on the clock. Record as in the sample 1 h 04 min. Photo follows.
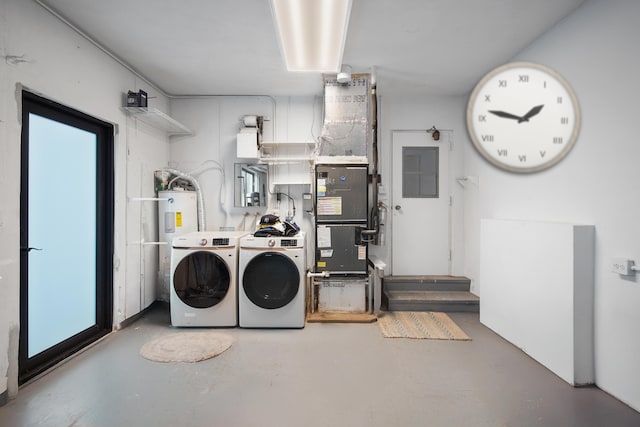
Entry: 1 h 47 min
